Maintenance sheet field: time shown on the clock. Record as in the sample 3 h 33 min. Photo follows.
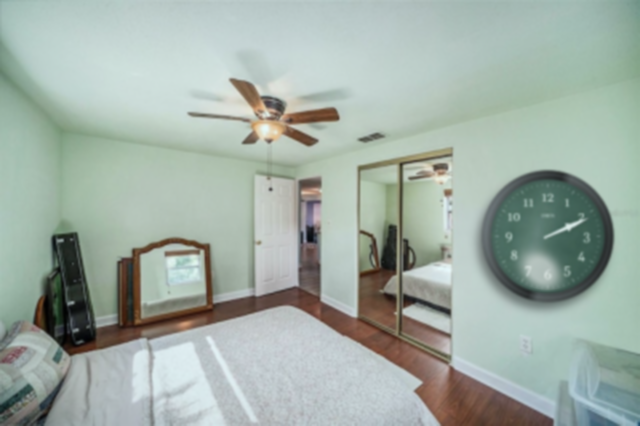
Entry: 2 h 11 min
